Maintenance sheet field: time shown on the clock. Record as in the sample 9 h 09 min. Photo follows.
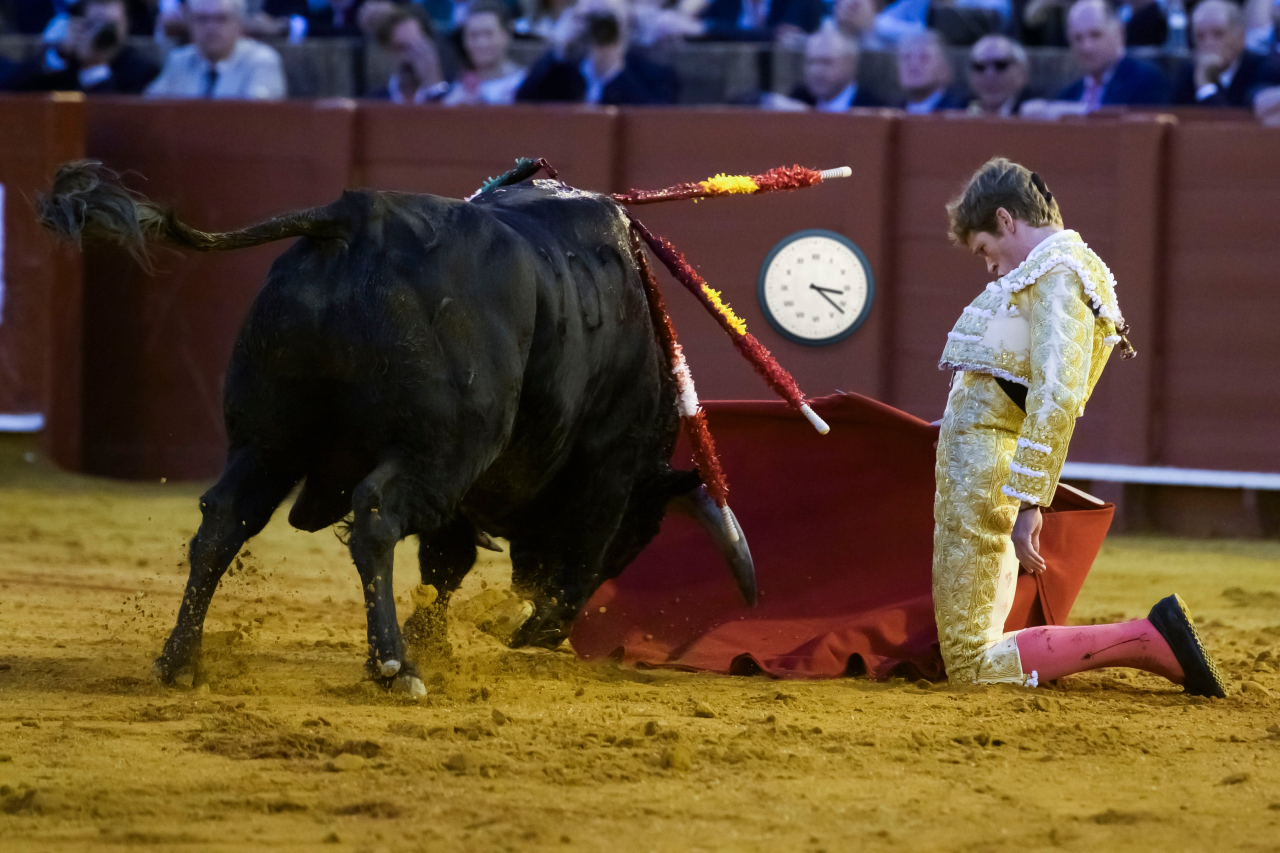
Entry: 3 h 22 min
